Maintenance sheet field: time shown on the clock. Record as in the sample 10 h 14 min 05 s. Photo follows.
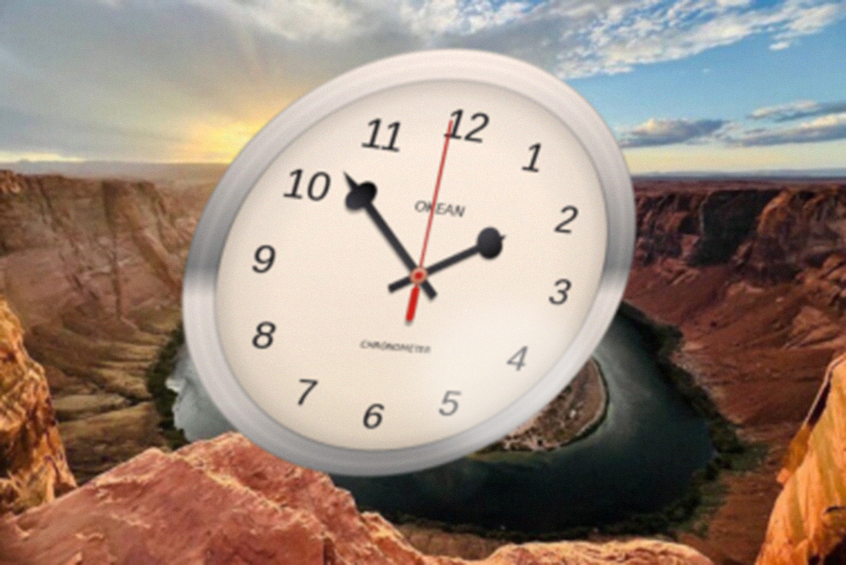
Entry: 1 h 51 min 59 s
